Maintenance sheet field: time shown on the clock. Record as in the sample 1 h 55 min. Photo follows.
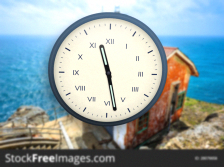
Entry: 11 h 28 min
